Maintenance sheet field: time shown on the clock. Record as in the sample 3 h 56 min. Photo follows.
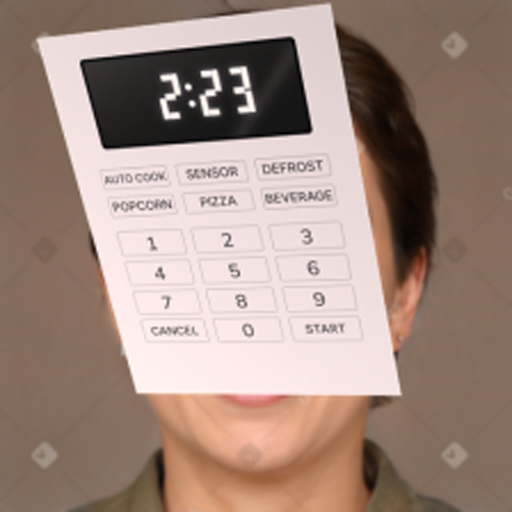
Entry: 2 h 23 min
